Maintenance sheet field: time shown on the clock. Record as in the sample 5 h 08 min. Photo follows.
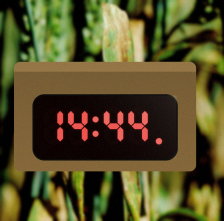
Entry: 14 h 44 min
